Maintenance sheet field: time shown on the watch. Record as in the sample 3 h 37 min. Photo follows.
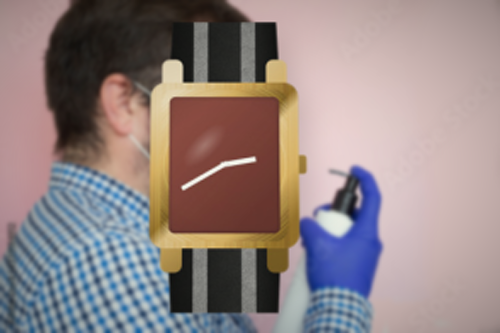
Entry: 2 h 40 min
